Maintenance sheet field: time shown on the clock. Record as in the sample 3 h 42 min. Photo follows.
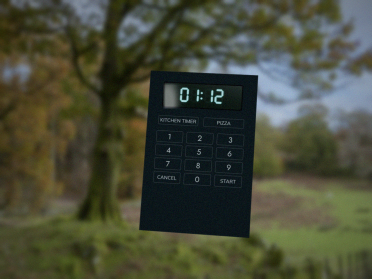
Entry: 1 h 12 min
